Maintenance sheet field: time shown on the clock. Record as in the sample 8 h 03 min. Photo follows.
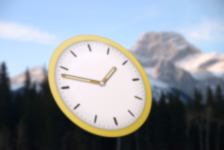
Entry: 1 h 48 min
